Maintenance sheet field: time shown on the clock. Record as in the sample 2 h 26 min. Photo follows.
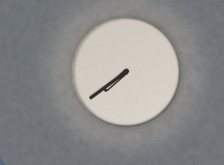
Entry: 7 h 39 min
